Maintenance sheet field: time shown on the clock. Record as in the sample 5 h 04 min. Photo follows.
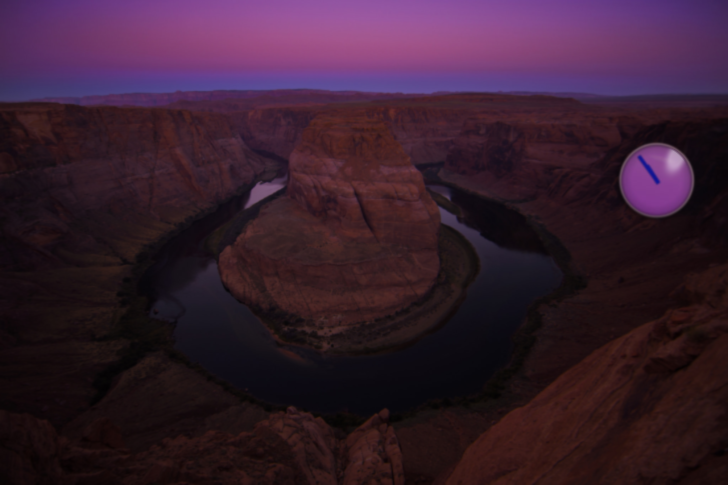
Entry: 10 h 54 min
